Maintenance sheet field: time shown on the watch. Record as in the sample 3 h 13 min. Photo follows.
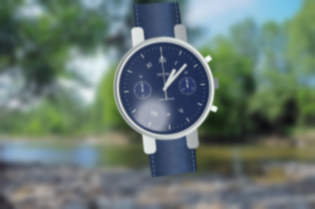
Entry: 1 h 08 min
